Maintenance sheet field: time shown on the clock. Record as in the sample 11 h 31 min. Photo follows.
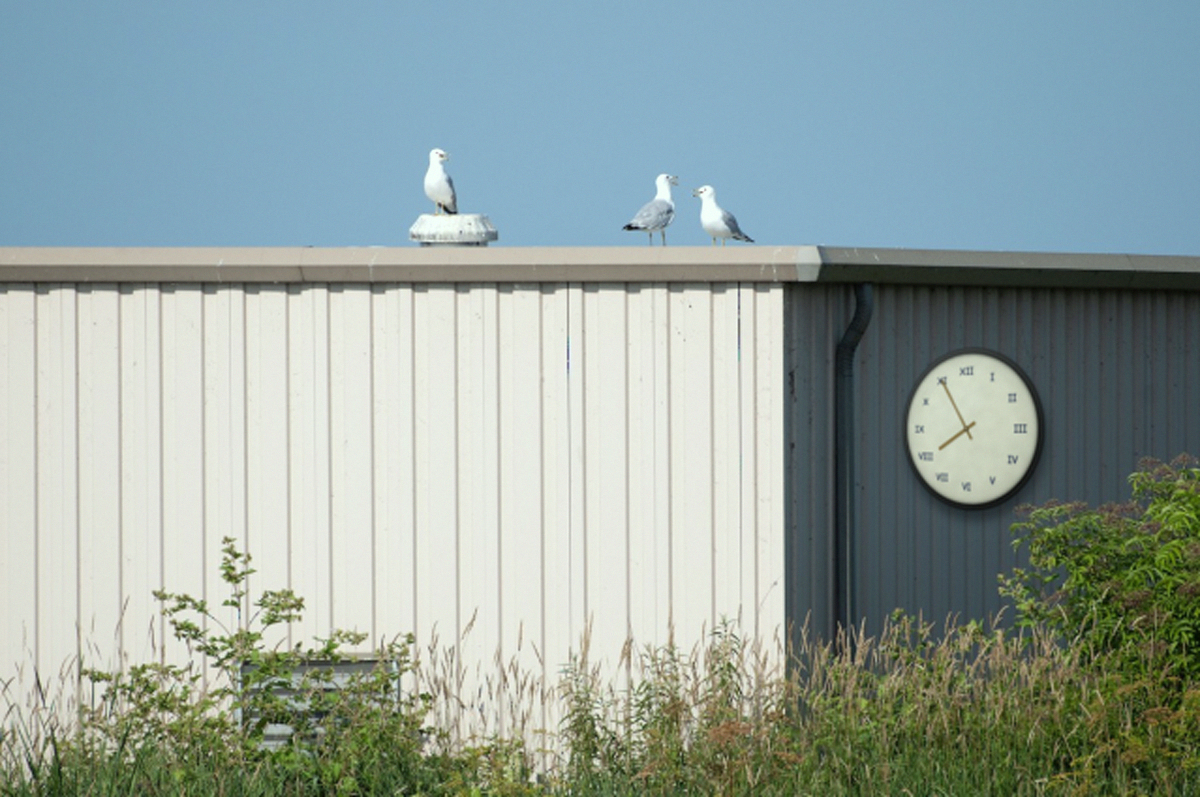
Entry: 7 h 55 min
